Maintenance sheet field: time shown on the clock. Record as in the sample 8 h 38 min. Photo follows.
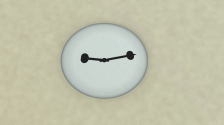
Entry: 9 h 13 min
